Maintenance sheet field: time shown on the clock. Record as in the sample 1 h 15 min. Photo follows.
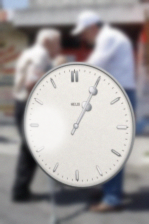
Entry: 1 h 05 min
